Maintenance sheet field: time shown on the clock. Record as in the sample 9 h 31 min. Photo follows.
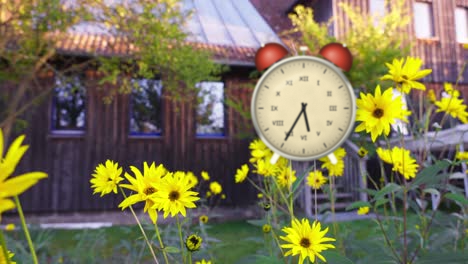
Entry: 5 h 35 min
